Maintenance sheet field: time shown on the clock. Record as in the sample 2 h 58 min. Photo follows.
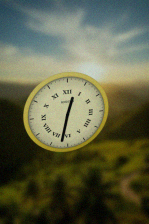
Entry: 12 h 32 min
